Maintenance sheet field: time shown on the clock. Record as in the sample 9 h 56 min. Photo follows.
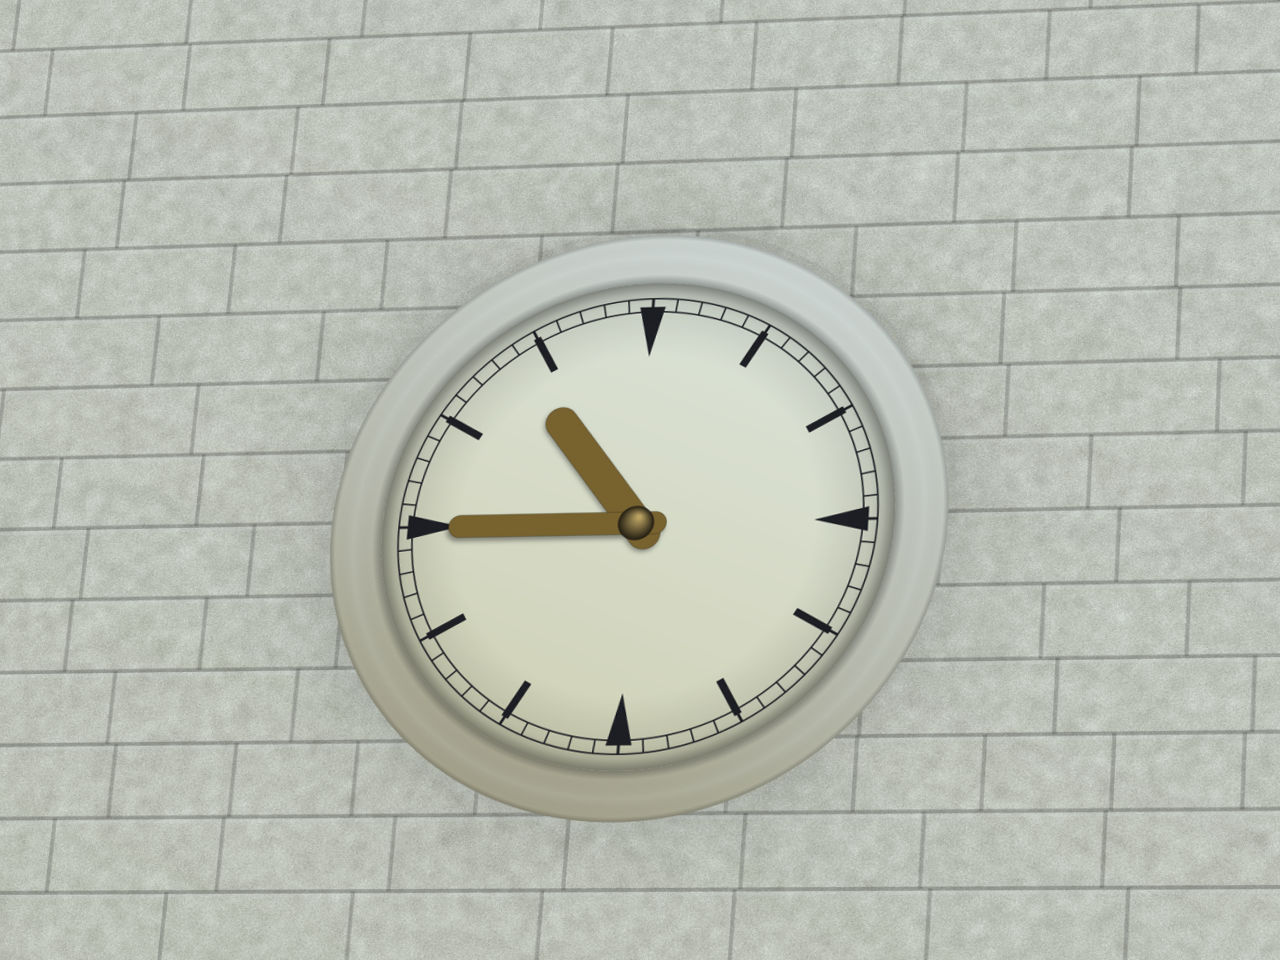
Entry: 10 h 45 min
